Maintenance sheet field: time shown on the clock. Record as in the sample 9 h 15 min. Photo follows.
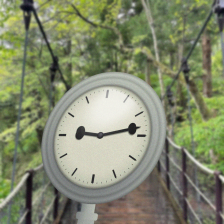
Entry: 9 h 13 min
